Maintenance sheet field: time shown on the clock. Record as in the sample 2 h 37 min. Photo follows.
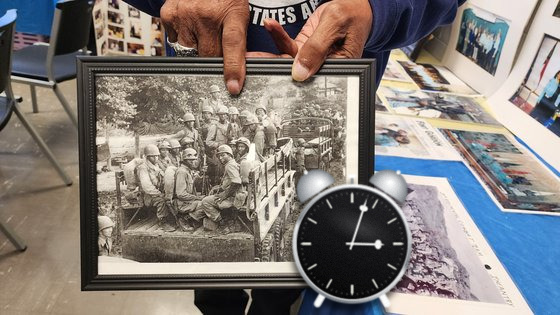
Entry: 3 h 03 min
